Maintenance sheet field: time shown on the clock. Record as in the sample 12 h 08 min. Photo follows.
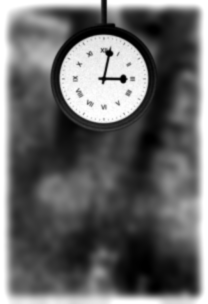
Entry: 3 h 02 min
